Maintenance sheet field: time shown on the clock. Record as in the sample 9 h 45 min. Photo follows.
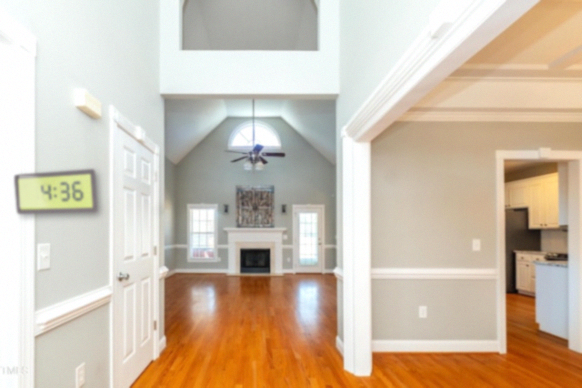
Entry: 4 h 36 min
